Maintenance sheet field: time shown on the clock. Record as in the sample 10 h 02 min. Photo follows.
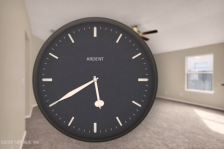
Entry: 5 h 40 min
